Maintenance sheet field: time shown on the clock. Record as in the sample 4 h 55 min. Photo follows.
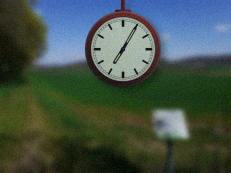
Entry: 7 h 05 min
